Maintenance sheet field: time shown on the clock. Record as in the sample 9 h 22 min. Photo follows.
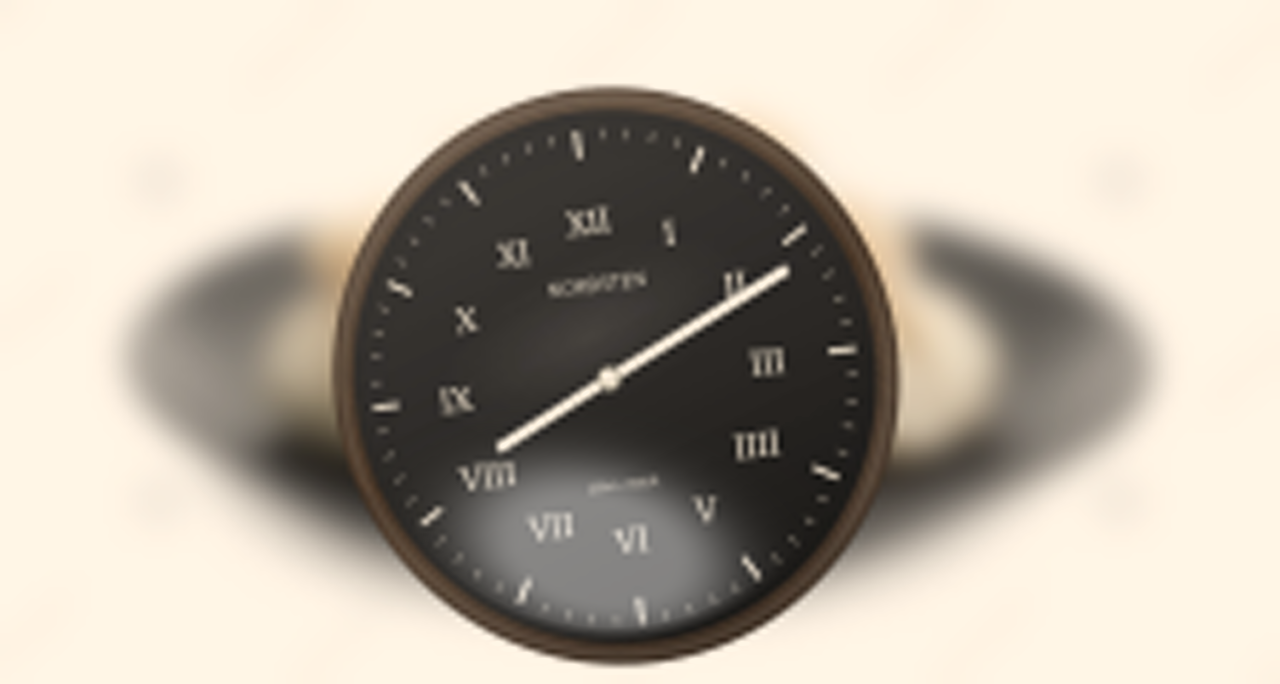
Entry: 8 h 11 min
